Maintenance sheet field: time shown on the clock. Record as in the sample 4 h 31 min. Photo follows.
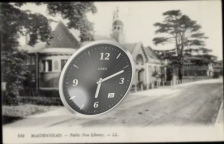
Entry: 6 h 11 min
